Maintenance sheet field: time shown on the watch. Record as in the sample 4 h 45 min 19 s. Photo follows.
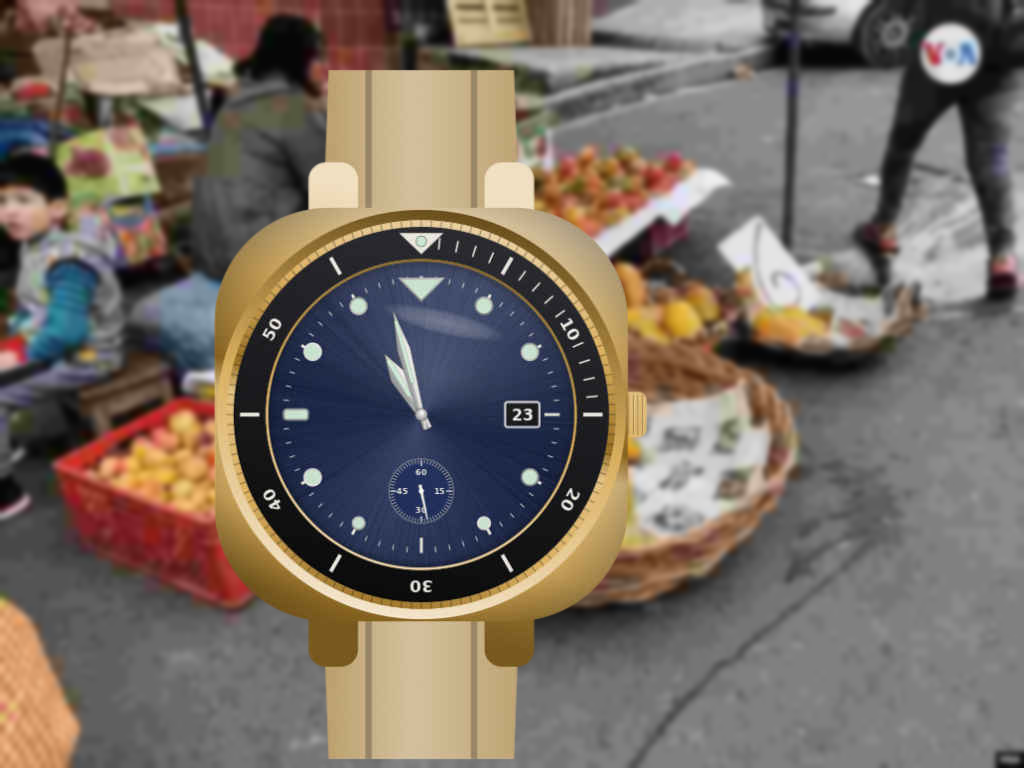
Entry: 10 h 57 min 28 s
